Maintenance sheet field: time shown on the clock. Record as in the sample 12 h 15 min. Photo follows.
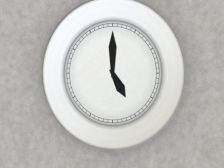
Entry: 5 h 00 min
